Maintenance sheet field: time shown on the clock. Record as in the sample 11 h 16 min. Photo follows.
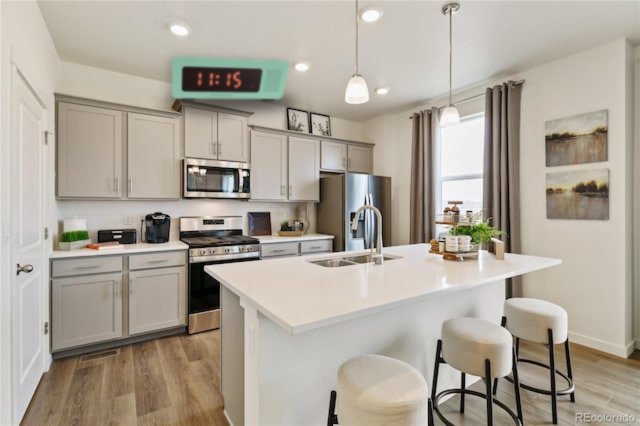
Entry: 11 h 15 min
